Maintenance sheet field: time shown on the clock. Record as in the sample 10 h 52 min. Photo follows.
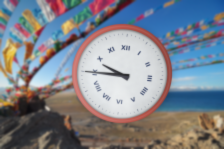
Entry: 9 h 45 min
